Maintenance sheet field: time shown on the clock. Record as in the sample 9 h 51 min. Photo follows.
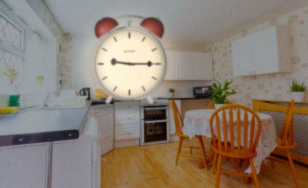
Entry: 9 h 15 min
